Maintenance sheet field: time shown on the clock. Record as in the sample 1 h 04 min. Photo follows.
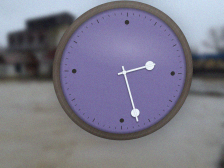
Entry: 2 h 27 min
